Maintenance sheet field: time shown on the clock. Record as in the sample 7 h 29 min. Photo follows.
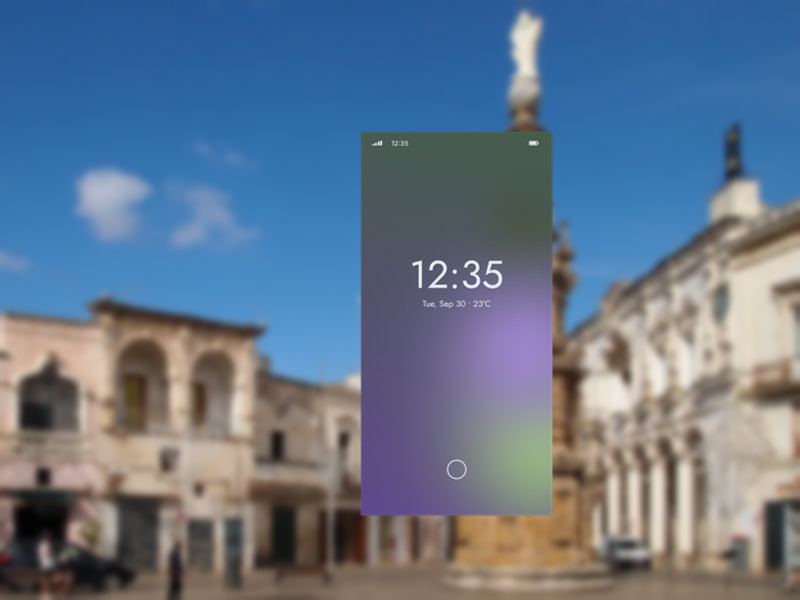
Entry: 12 h 35 min
